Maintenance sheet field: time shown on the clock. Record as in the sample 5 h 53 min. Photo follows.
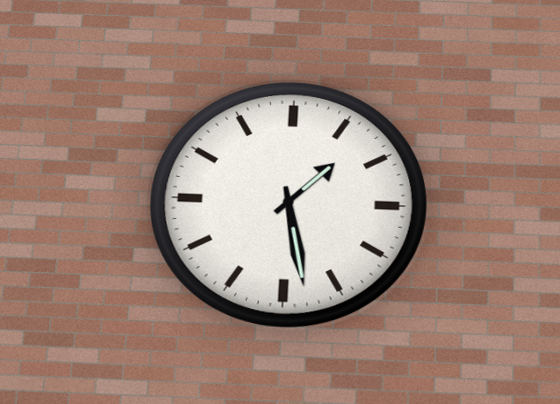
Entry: 1 h 28 min
